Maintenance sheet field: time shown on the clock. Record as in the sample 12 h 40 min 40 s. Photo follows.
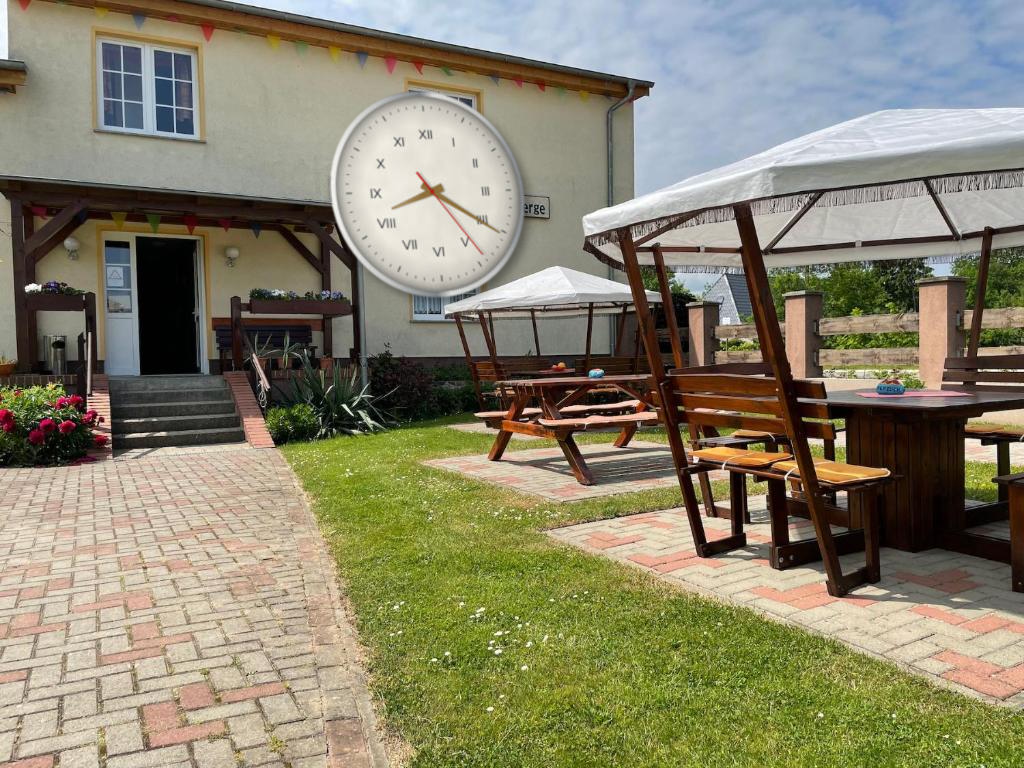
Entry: 8 h 20 min 24 s
